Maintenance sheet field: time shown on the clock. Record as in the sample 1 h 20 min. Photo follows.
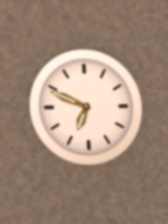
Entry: 6 h 49 min
